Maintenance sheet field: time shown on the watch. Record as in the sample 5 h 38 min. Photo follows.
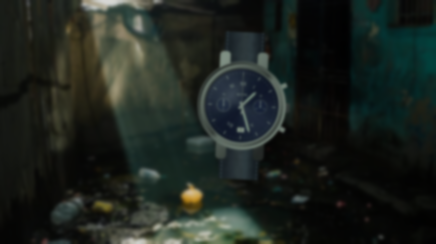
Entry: 1 h 27 min
